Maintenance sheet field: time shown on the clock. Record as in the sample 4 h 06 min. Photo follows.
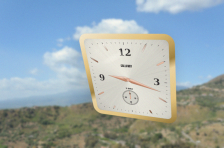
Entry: 9 h 18 min
